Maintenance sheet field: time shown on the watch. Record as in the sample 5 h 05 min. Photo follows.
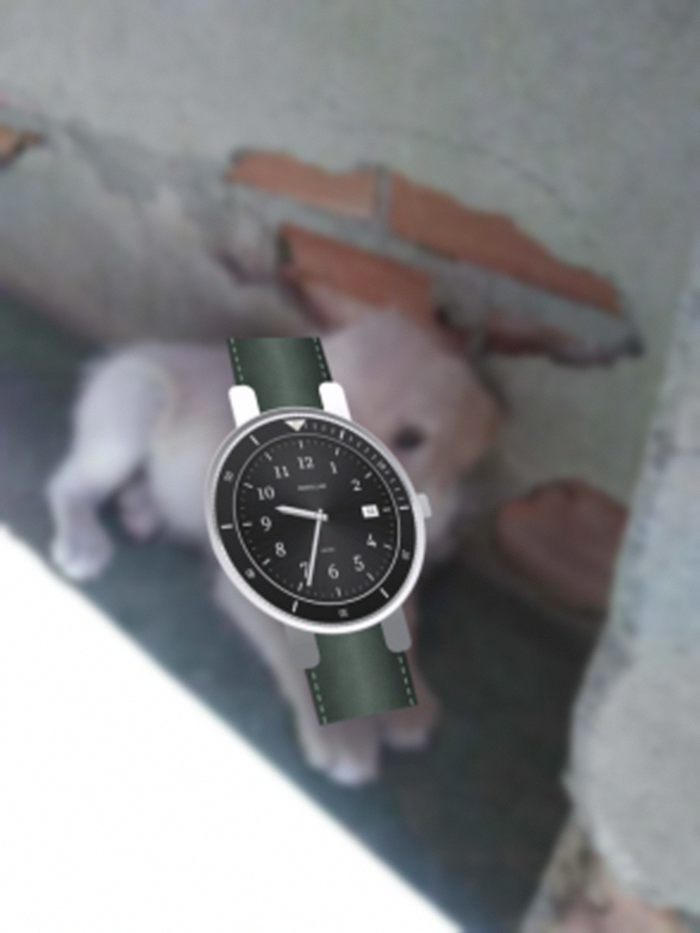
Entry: 9 h 34 min
